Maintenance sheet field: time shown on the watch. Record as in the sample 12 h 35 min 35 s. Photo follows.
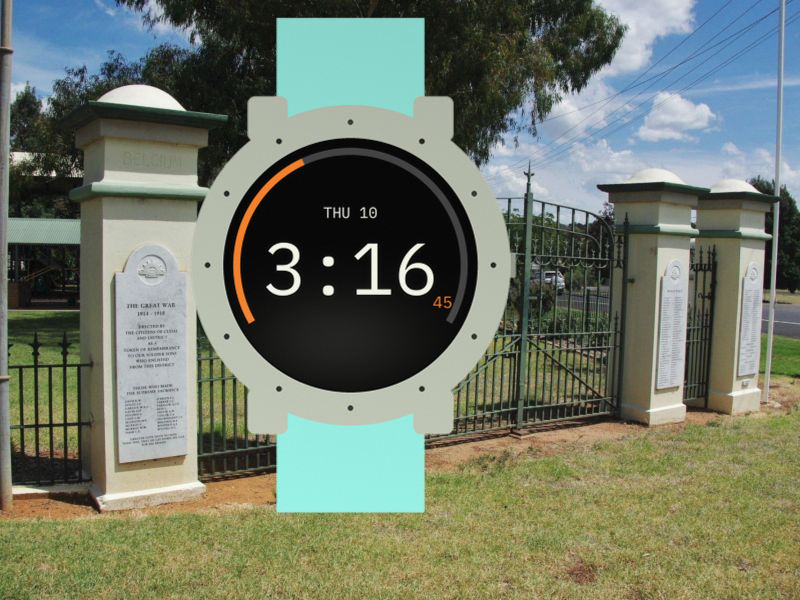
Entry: 3 h 16 min 45 s
